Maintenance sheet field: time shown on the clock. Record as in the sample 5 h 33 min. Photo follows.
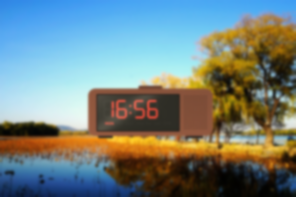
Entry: 16 h 56 min
